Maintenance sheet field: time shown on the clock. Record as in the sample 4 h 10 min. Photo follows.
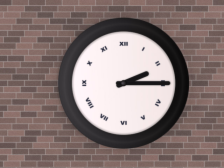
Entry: 2 h 15 min
